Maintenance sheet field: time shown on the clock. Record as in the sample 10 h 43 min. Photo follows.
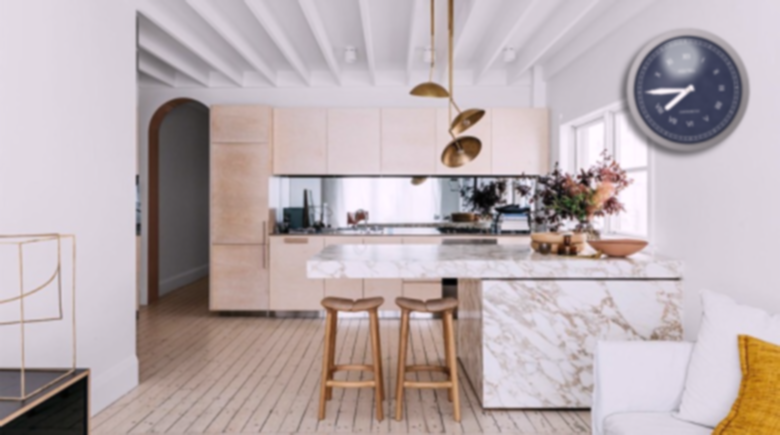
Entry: 7 h 45 min
